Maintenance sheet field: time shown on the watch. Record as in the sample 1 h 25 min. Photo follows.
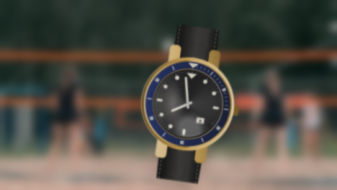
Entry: 7 h 58 min
